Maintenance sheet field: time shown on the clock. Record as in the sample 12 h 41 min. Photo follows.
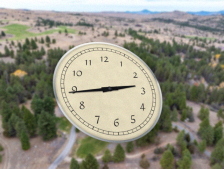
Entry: 2 h 44 min
